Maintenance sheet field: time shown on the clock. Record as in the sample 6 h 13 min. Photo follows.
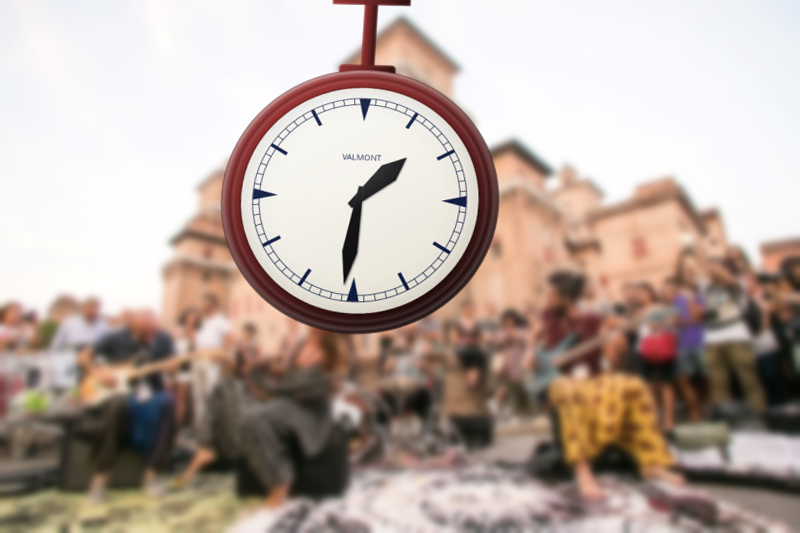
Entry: 1 h 31 min
